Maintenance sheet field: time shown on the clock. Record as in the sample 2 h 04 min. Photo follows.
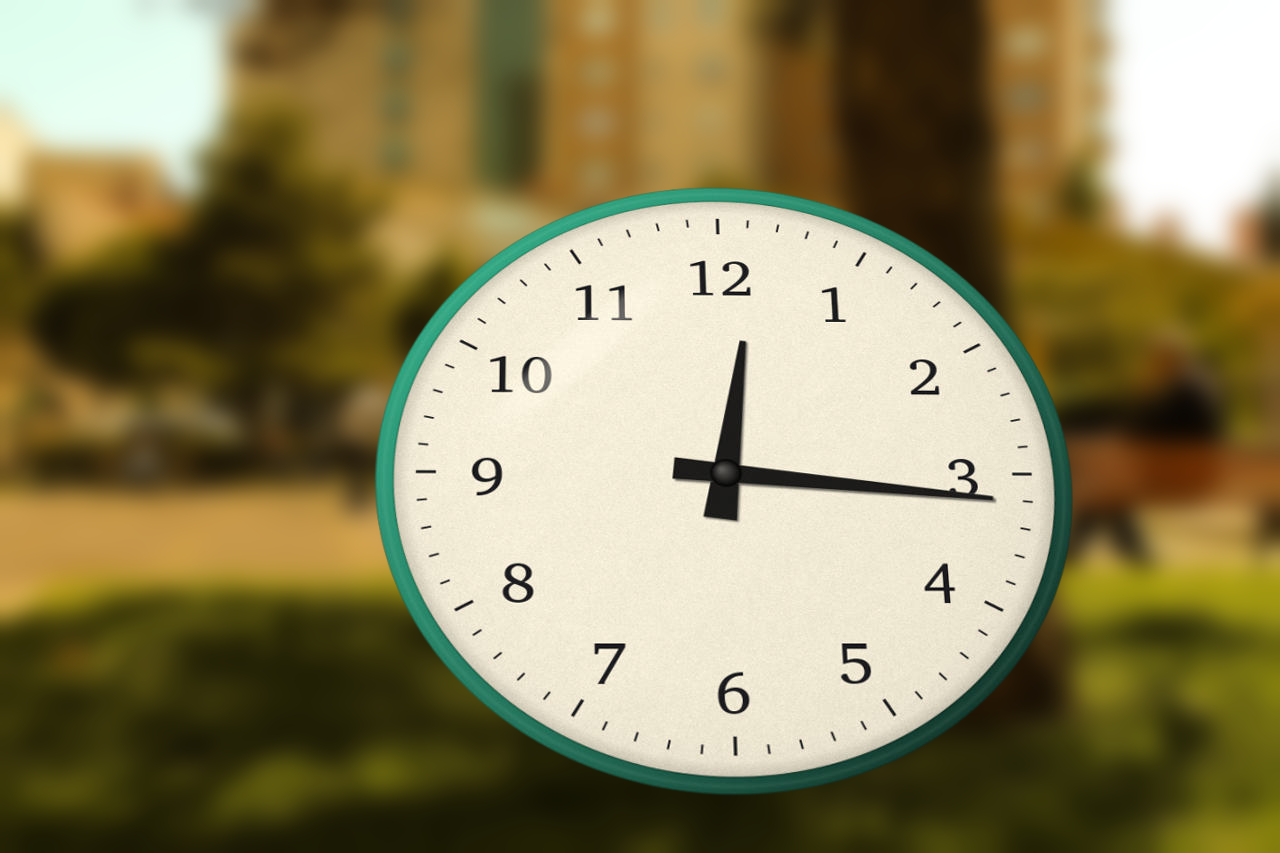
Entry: 12 h 16 min
